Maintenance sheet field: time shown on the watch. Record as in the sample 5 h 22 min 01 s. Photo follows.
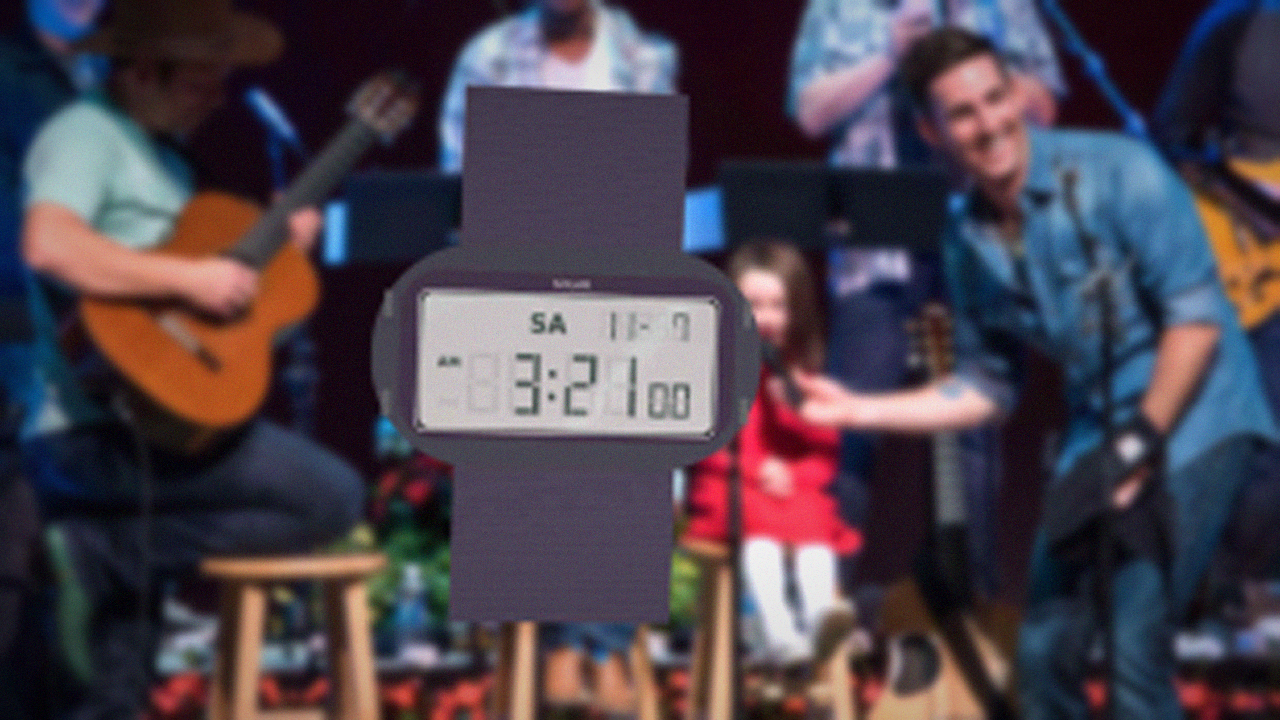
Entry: 3 h 21 min 00 s
